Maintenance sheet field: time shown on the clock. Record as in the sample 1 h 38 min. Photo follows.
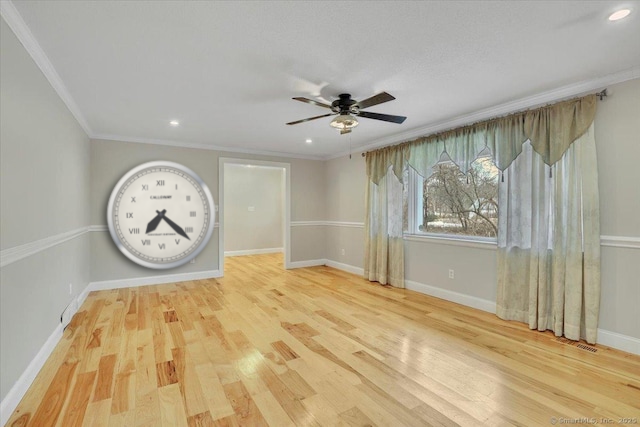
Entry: 7 h 22 min
